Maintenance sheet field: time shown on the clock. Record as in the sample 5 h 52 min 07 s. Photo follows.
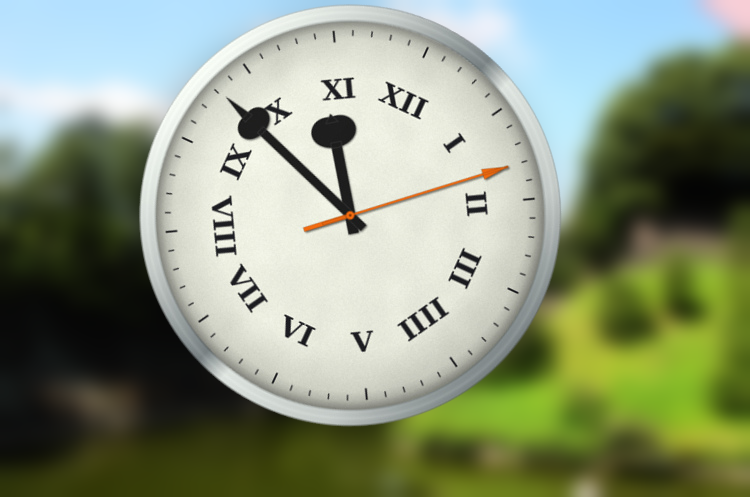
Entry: 10 h 48 min 08 s
